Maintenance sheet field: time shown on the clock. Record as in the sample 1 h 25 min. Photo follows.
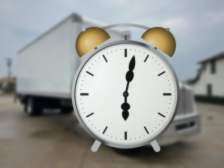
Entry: 6 h 02 min
